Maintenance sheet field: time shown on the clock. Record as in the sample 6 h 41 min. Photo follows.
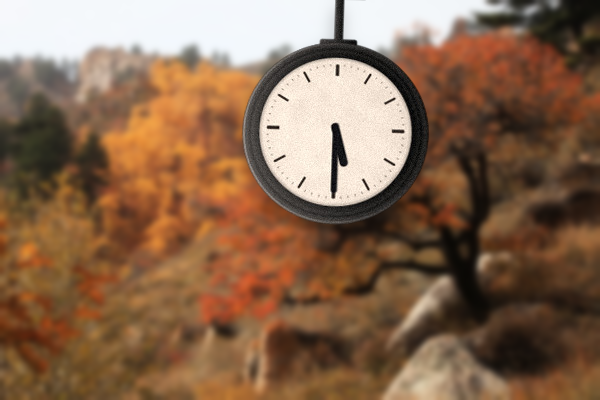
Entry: 5 h 30 min
